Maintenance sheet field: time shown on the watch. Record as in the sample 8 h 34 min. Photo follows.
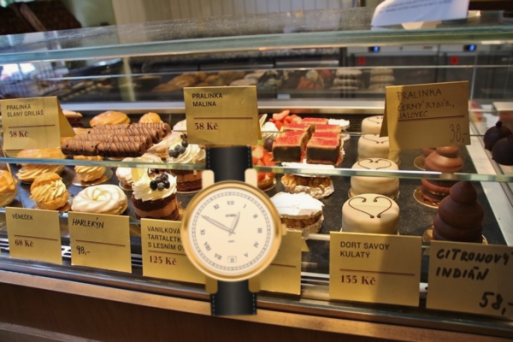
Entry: 12 h 50 min
